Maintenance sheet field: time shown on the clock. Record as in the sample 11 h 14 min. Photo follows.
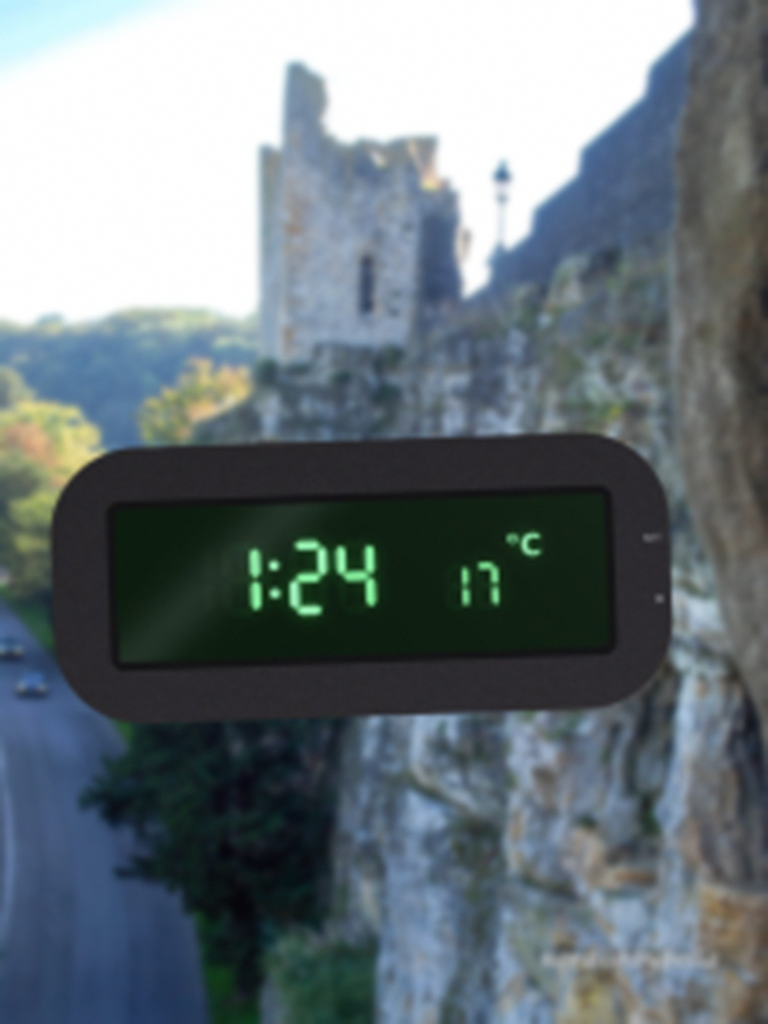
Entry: 1 h 24 min
